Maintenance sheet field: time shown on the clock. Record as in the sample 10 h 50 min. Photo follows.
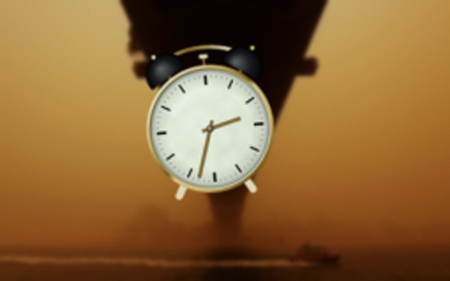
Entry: 2 h 33 min
